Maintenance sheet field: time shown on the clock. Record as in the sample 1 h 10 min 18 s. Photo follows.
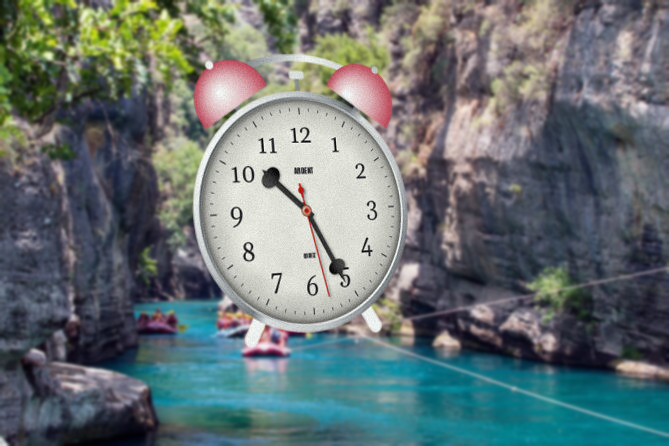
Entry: 10 h 25 min 28 s
